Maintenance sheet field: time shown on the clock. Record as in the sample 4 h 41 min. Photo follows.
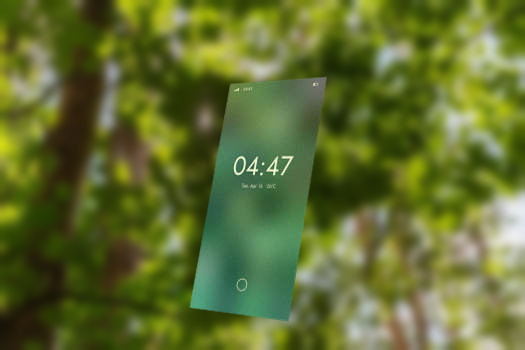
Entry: 4 h 47 min
